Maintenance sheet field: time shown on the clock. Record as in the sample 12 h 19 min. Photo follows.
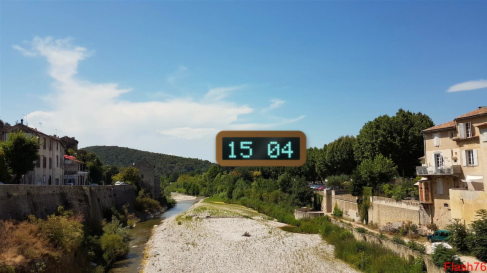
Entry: 15 h 04 min
